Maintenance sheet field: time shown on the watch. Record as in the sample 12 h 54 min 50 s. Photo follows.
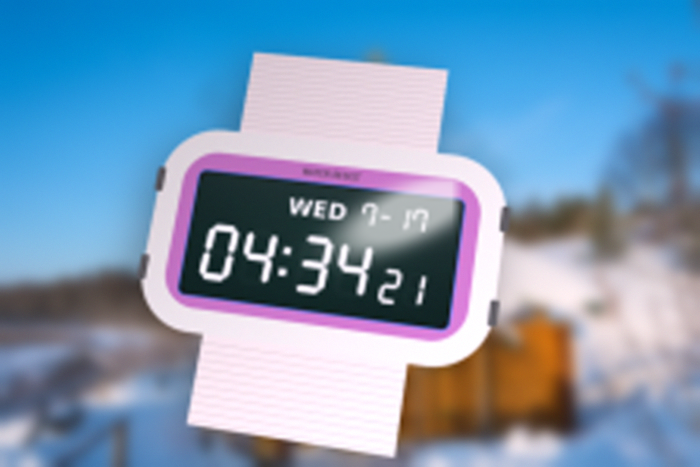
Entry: 4 h 34 min 21 s
